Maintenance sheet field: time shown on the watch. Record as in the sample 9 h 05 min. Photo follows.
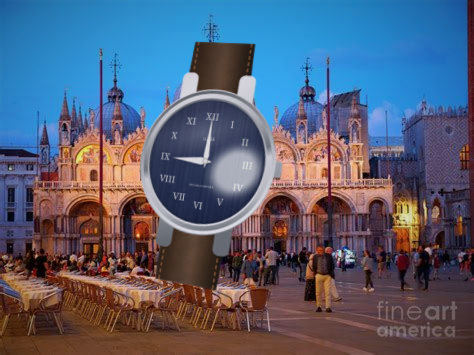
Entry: 9 h 00 min
